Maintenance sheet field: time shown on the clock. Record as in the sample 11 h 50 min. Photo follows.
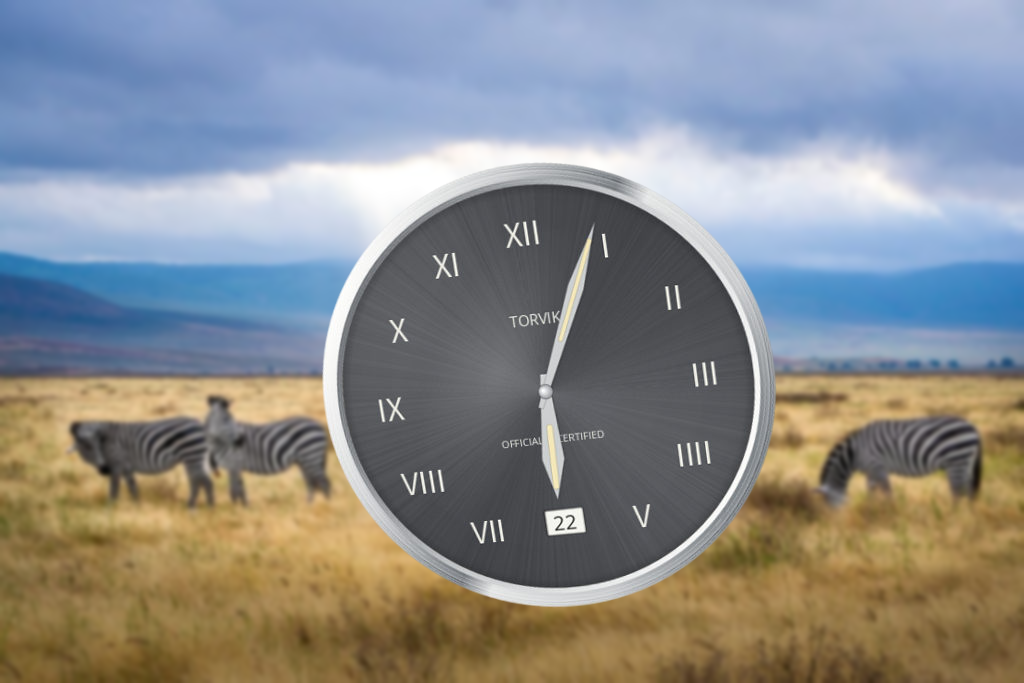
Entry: 6 h 04 min
